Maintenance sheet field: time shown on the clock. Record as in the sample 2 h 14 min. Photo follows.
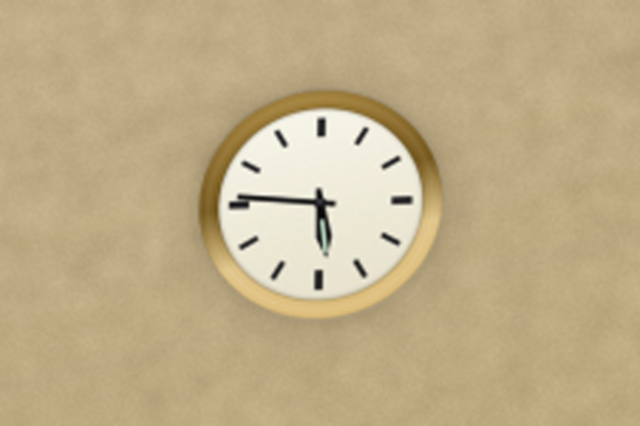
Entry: 5 h 46 min
